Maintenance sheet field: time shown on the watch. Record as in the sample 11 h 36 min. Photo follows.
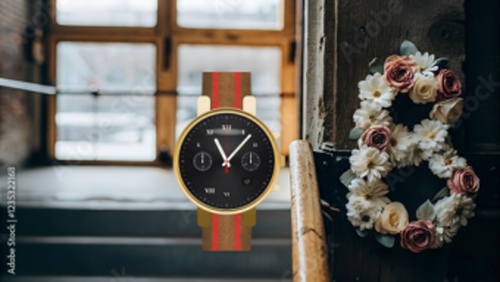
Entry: 11 h 07 min
